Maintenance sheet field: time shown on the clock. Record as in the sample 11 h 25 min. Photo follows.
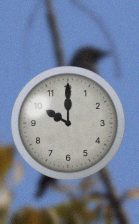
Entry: 10 h 00 min
